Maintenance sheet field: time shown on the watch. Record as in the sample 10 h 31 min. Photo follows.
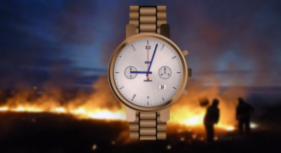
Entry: 9 h 03 min
